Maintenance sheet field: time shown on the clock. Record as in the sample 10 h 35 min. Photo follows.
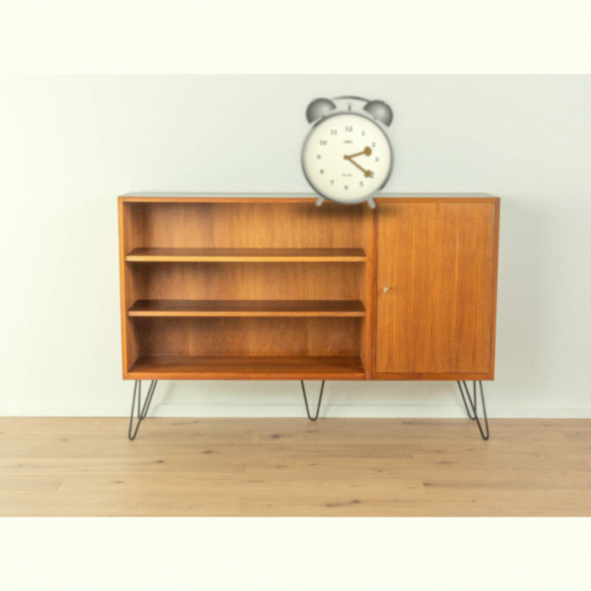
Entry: 2 h 21 min
